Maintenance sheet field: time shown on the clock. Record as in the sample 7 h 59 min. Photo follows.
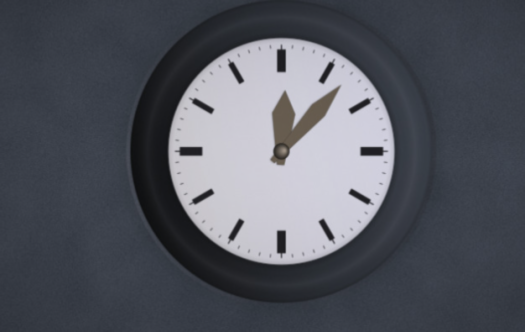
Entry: 12 h 07 min
